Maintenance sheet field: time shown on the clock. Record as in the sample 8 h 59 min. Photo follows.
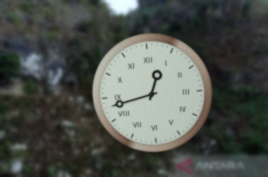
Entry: 12 h 43 min
